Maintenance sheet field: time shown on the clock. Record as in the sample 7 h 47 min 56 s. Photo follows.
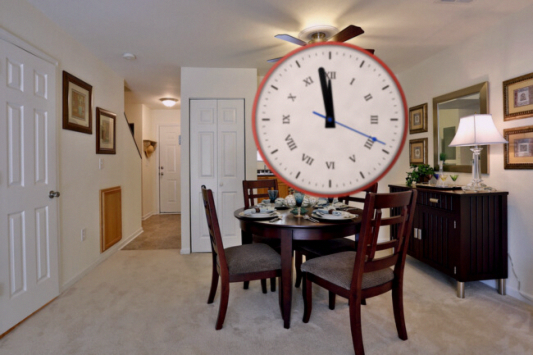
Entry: 11 h 58 min 19 s
